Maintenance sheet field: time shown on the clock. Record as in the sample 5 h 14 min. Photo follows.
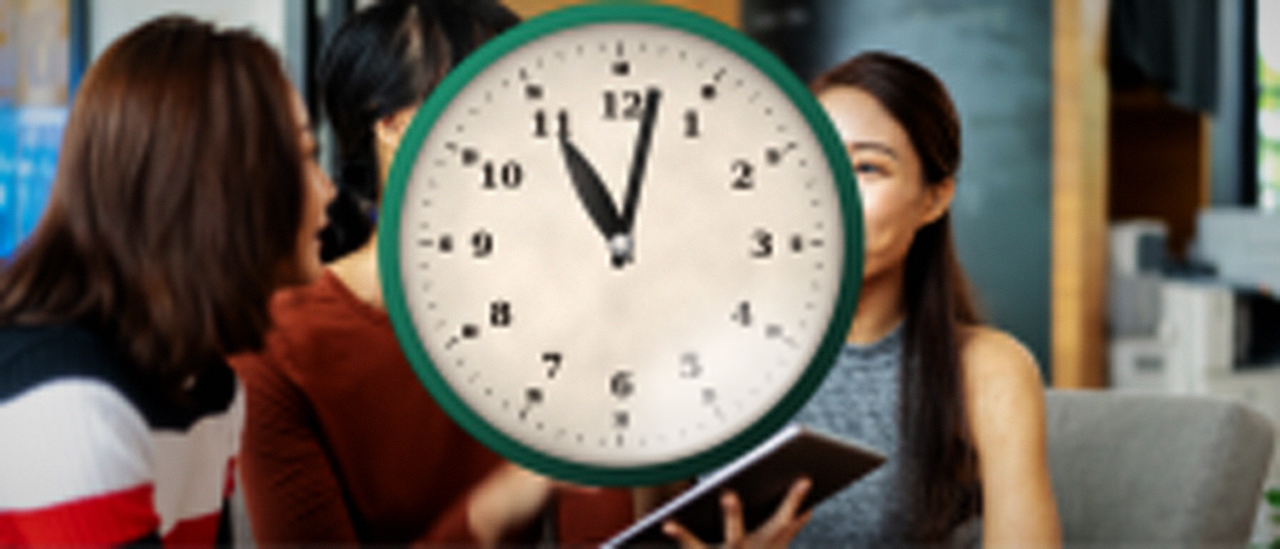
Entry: 11 h 02 min
